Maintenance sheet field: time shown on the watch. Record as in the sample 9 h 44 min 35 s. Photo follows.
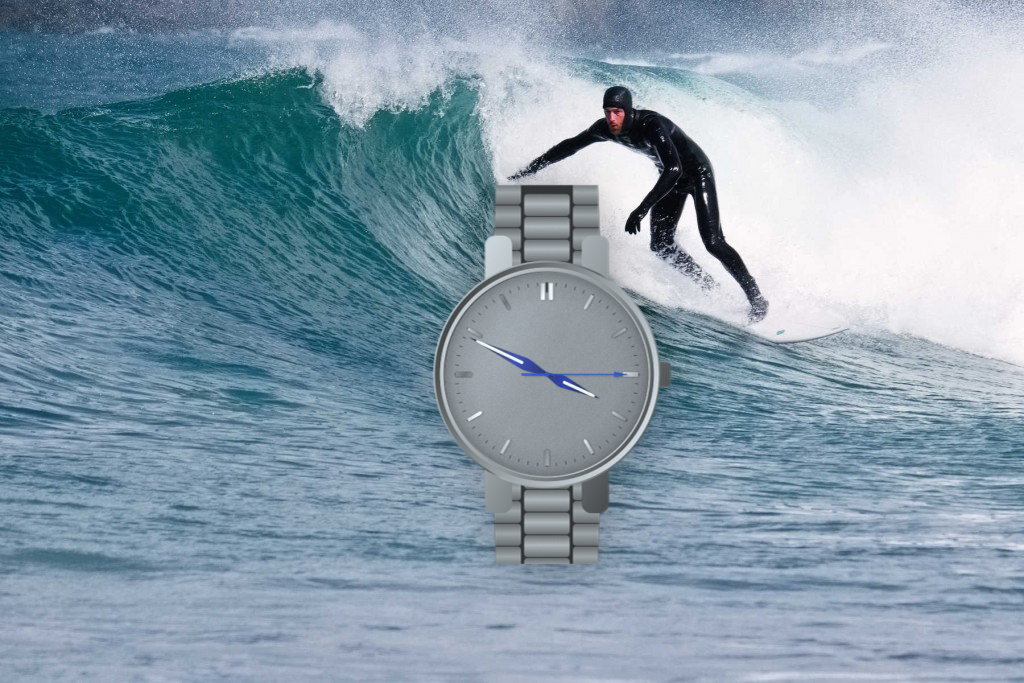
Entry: 3 h 49 min 15 s
